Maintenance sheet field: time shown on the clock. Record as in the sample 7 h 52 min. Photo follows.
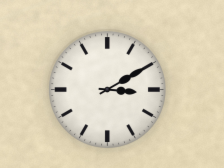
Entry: 3 h 10 min
